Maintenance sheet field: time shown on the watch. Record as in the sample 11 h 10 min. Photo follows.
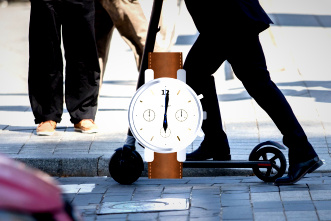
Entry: 6 h 01 min
